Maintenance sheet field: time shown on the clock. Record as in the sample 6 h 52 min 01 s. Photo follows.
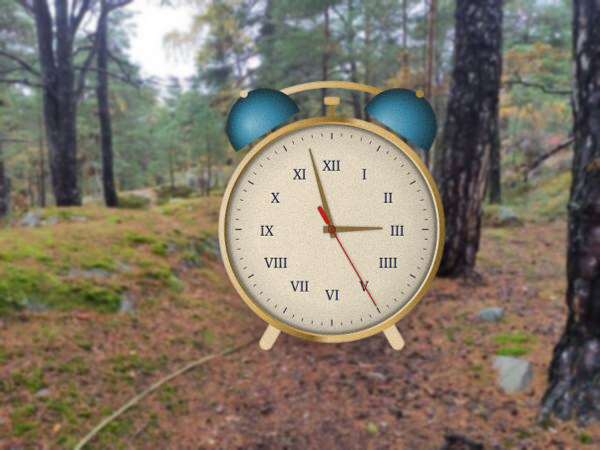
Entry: 2 h 57 min 25 s
